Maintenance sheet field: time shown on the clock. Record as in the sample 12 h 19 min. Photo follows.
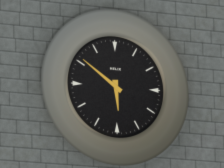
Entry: 5 h 51 min
